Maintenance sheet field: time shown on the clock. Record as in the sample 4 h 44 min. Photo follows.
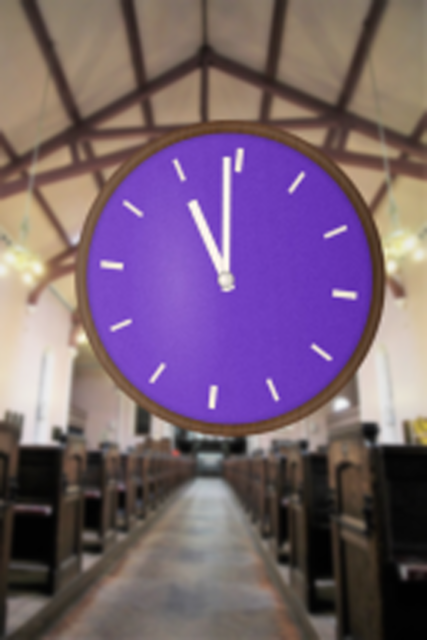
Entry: 10 h 59 min
